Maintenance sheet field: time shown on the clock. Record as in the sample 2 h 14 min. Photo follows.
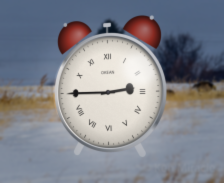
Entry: 2 h 45 min
